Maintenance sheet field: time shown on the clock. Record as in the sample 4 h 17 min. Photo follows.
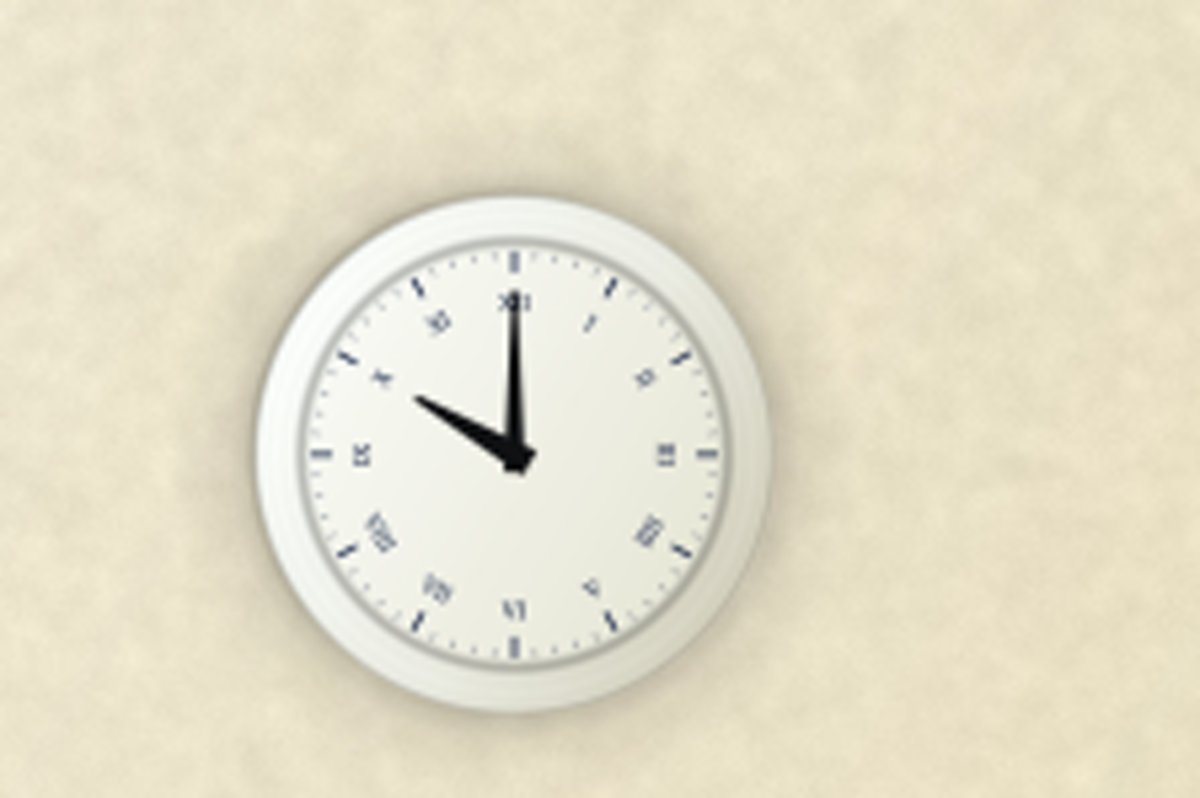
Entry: 10 h 00 min
